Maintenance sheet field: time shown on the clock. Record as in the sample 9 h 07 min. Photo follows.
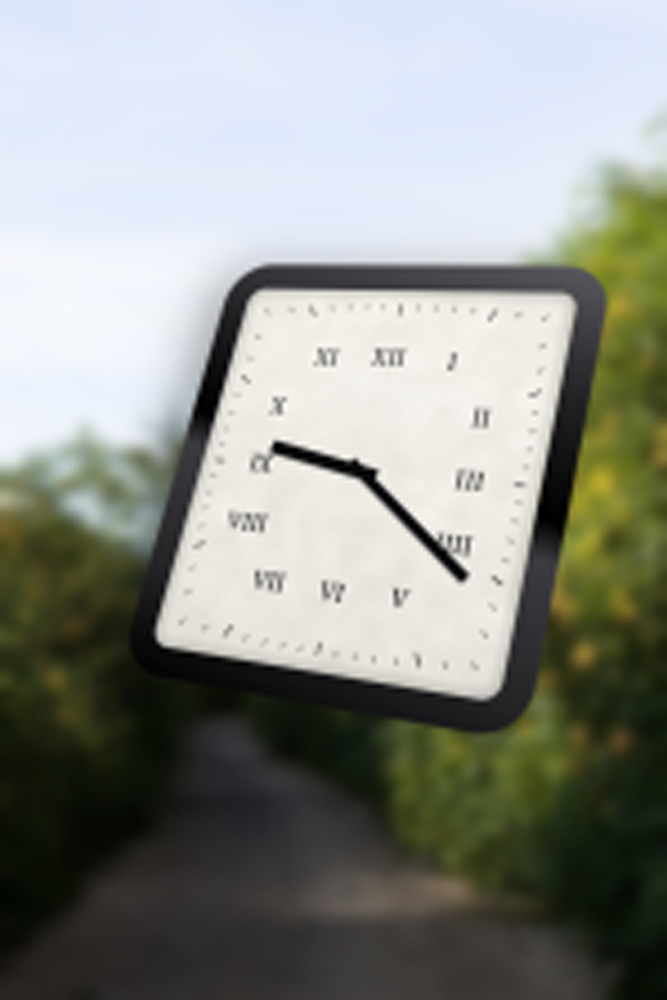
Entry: 9 h 21 min
